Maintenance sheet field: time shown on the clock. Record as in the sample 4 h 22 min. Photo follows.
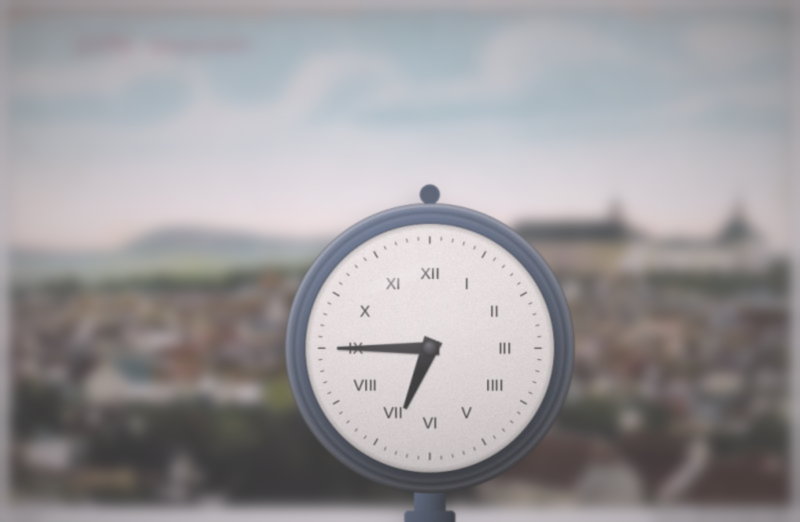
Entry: 6 h 45 min
